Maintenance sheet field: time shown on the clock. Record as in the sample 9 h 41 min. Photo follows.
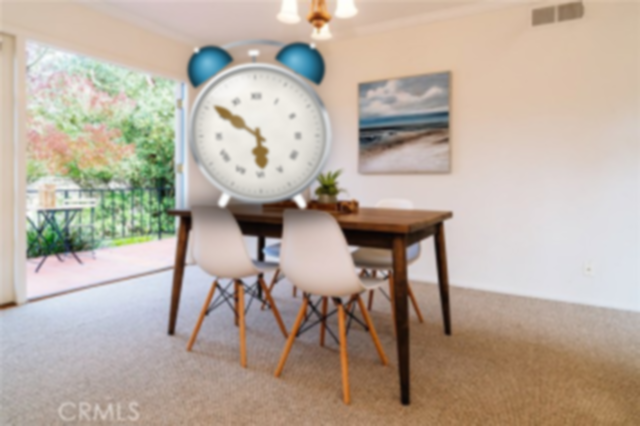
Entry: 5 h 51 min
